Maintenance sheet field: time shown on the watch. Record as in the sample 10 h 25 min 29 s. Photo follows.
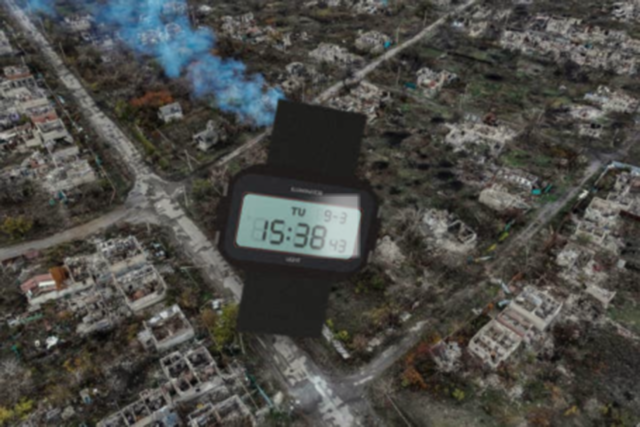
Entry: 15 h 38 min 43 s
